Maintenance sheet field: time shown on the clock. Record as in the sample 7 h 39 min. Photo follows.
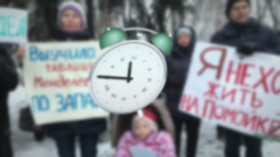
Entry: 11 h 45 min
